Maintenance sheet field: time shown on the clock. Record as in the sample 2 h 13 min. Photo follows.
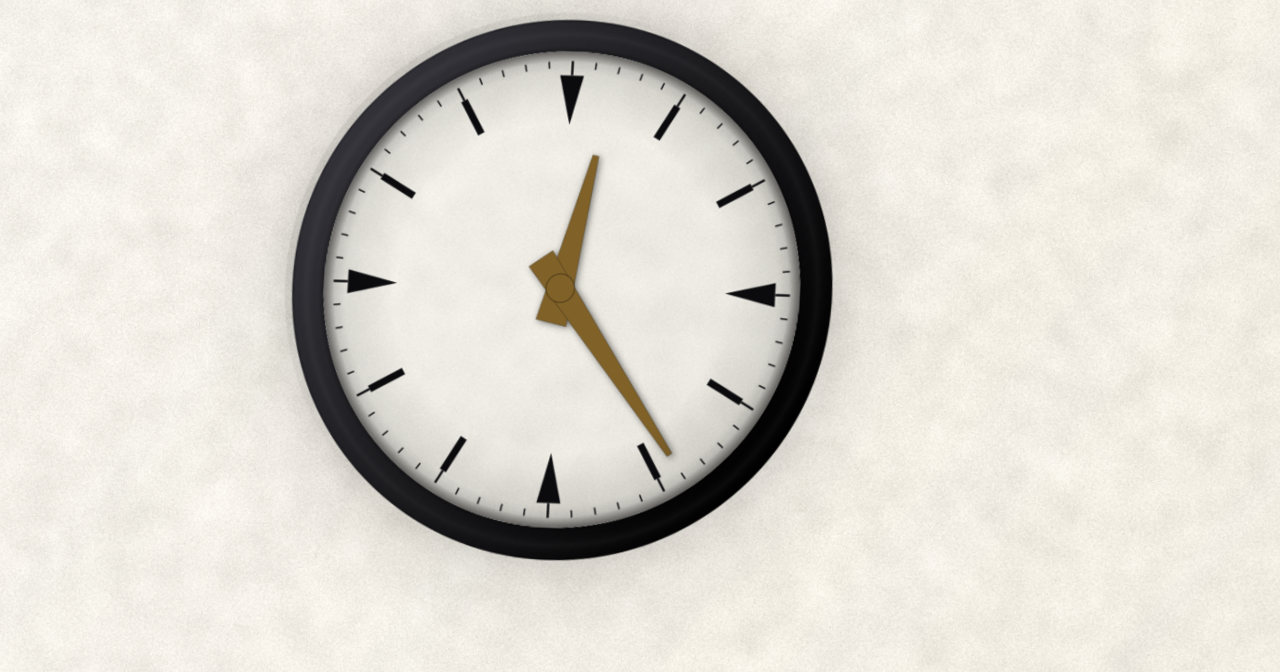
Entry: 12 h 24 min
